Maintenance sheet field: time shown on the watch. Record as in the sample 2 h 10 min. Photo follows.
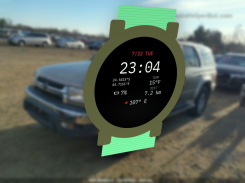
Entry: 23 h 04 min
